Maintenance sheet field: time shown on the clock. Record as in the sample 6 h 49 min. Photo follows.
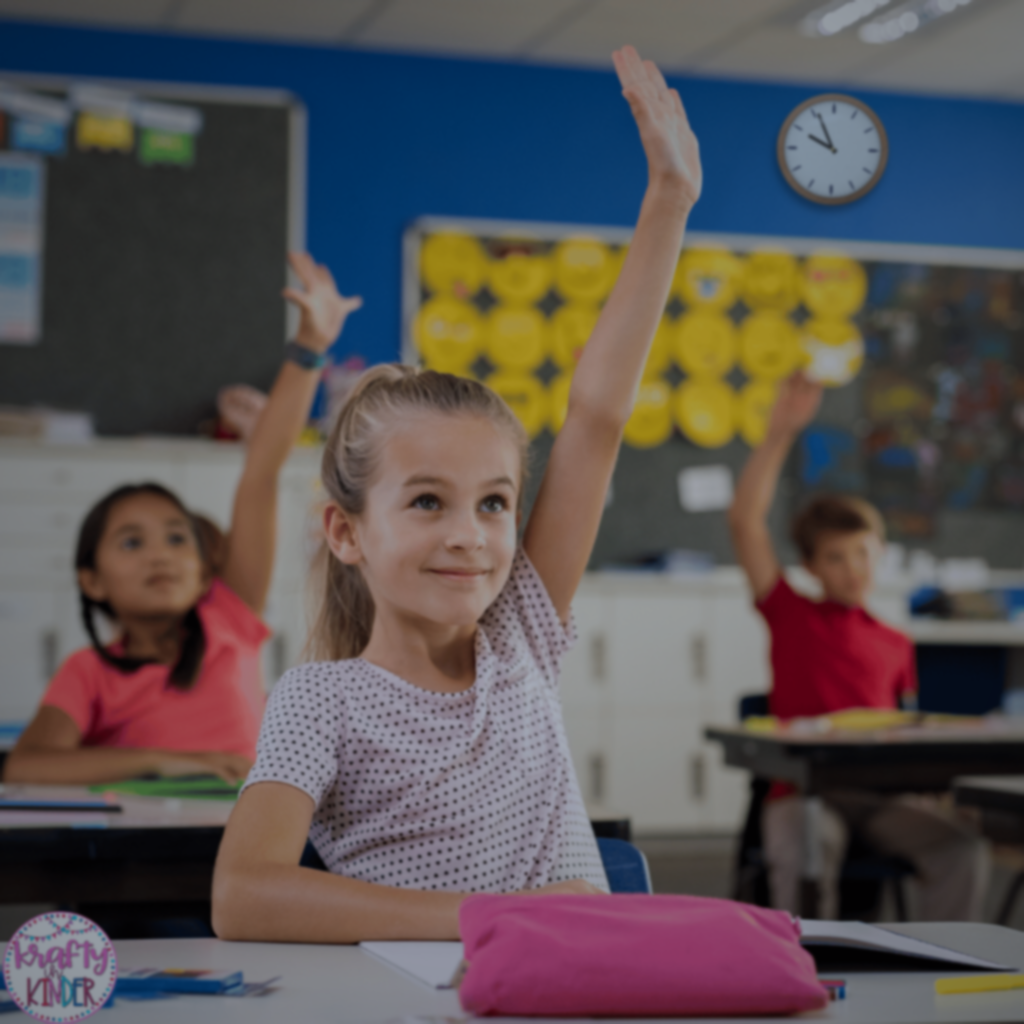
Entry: 9 h 56 min
